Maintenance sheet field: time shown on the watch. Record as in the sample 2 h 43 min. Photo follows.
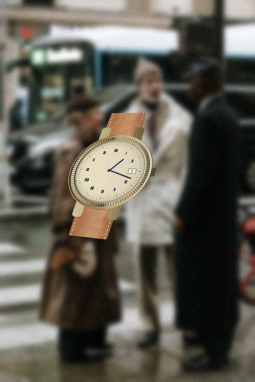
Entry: 1 h 18 min
